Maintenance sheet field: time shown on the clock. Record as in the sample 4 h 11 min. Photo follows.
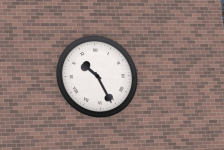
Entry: 10 h 26 min
